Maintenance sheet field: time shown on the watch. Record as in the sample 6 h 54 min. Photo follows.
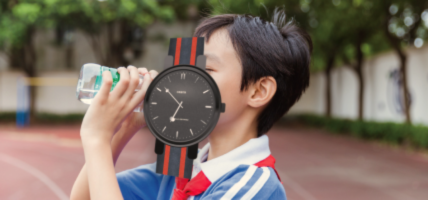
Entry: 6 h 52 min
